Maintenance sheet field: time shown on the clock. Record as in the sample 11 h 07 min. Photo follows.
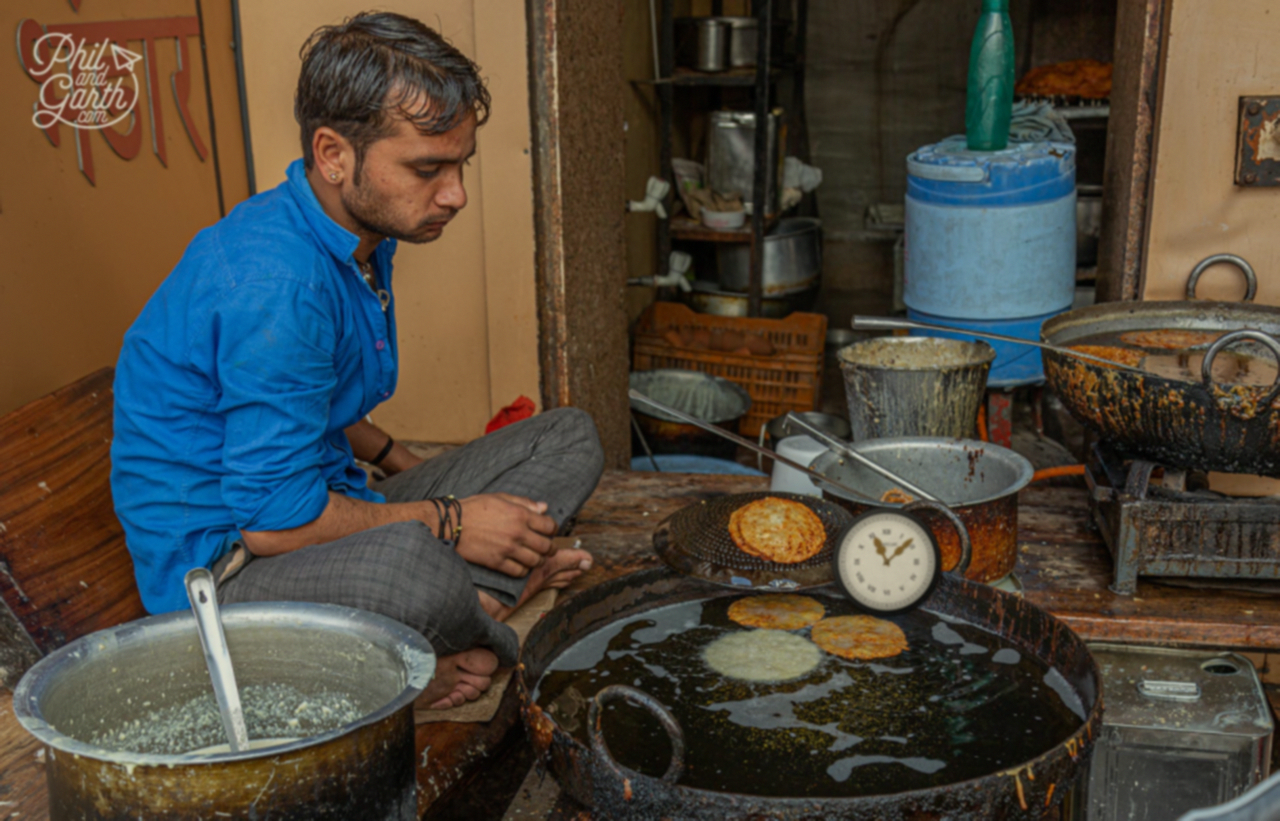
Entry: 11 h 08 min
